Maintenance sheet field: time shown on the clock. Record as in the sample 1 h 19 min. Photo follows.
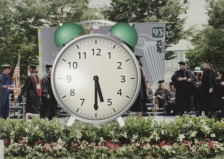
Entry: 5 h 30 min
